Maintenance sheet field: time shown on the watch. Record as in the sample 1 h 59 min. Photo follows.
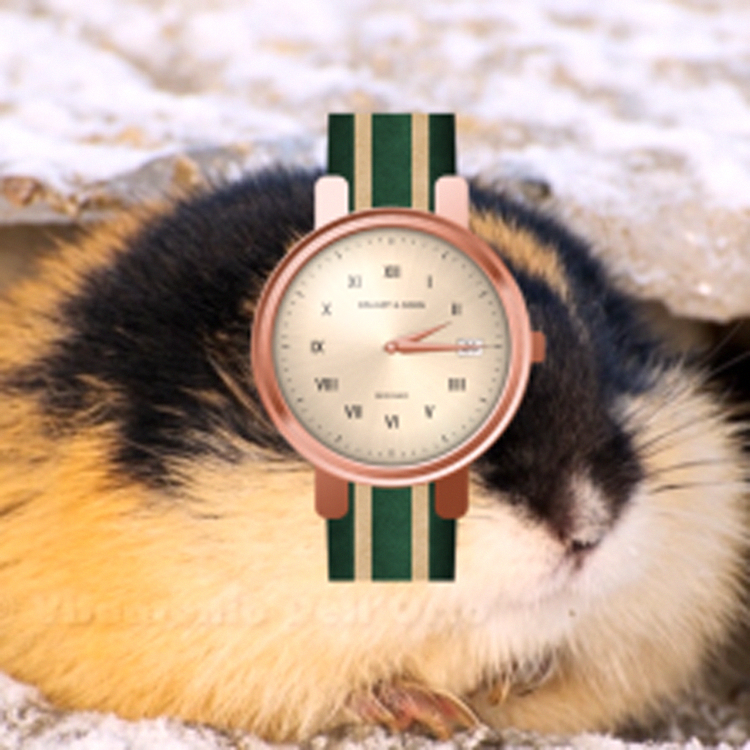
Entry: 2 h 15 min
